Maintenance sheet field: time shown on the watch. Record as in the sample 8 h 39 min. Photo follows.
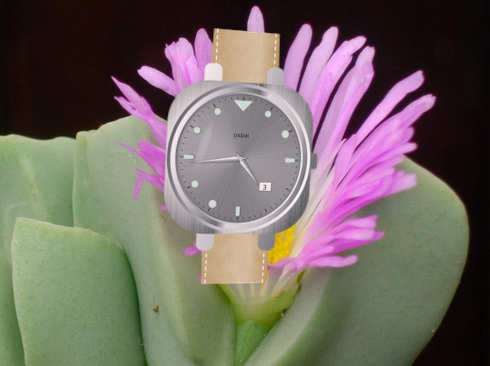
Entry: 4 h 44 min
